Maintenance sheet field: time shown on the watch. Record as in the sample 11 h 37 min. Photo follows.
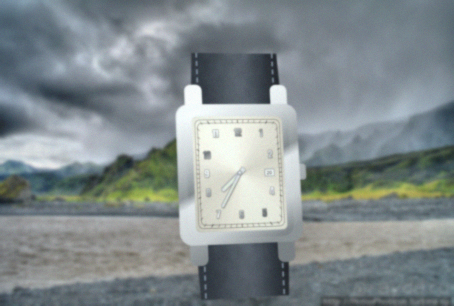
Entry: 7 h 35 min
